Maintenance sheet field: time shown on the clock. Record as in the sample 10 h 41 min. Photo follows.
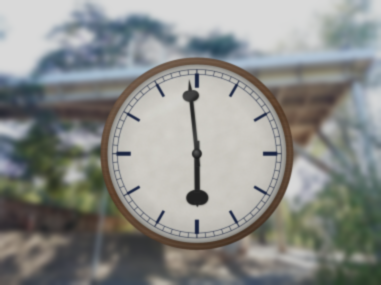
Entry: 5 h 59 min
